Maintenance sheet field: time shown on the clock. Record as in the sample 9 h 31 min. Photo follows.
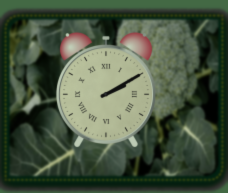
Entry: 2 h 10 min
